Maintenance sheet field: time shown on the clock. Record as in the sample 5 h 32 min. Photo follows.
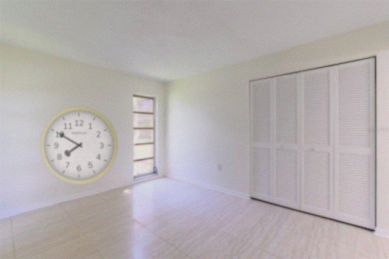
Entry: 7 h 50 min
